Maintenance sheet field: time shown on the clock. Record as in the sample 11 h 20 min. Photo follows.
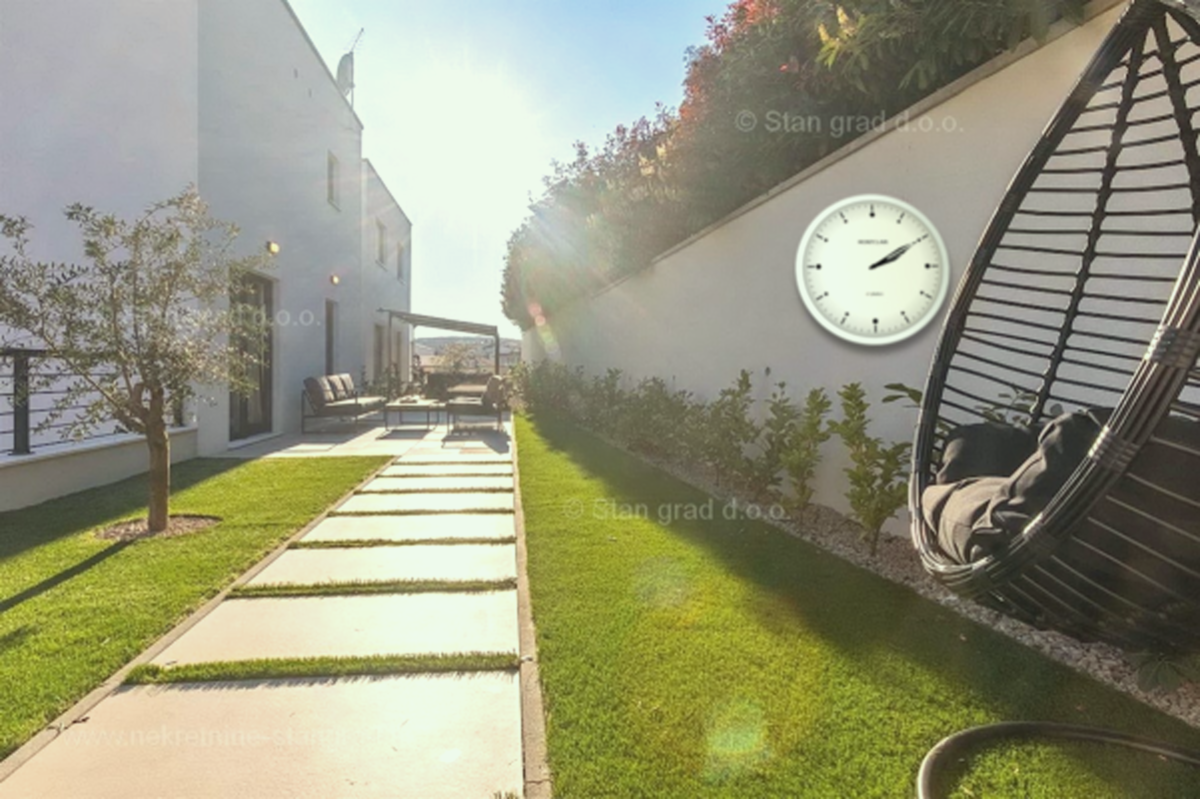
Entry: 2 h 10 min
